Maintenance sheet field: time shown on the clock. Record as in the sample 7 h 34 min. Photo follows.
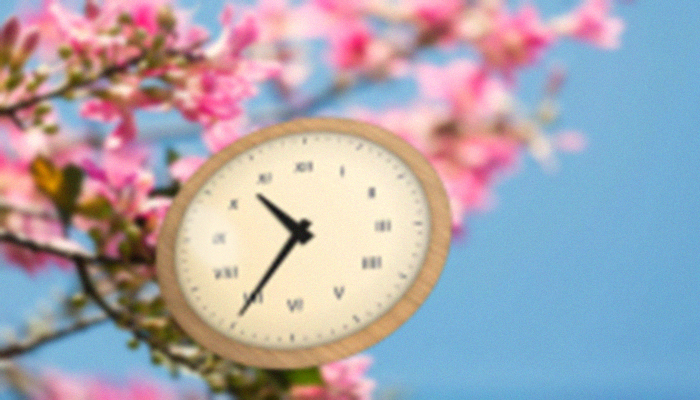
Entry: 10 h 35 min
